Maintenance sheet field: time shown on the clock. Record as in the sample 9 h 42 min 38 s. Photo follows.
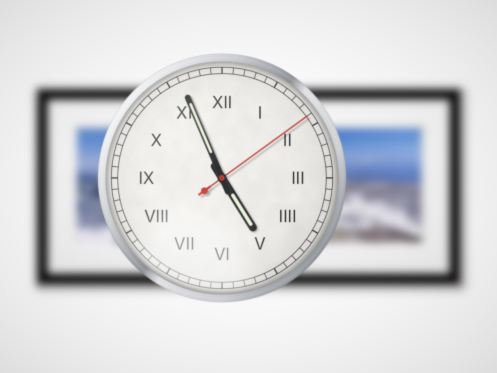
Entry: 4 h 56 min 09 s
